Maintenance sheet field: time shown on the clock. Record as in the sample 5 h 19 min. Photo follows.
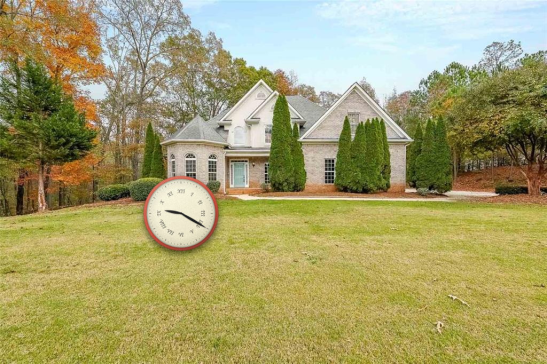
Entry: 9 h 20 min
